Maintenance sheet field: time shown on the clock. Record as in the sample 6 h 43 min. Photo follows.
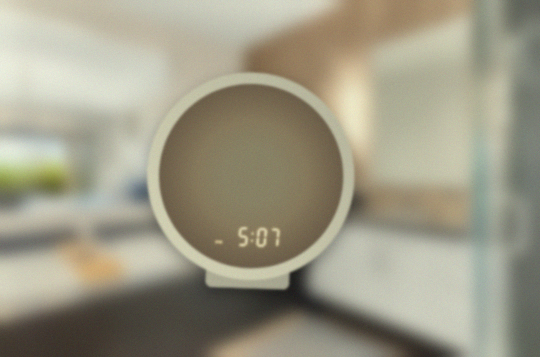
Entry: 5 h 07 min
